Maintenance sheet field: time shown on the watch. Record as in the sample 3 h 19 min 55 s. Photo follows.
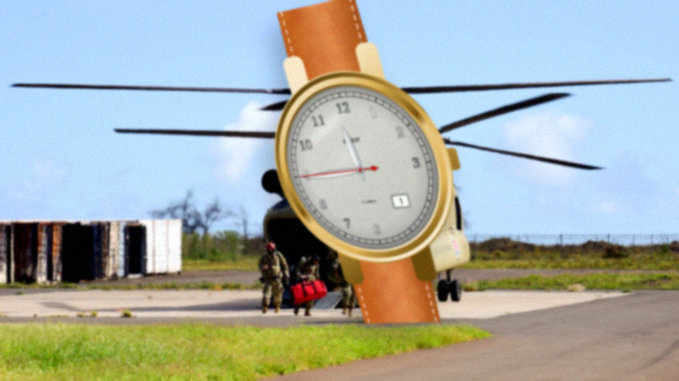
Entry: 11 h 44 min 45 s
